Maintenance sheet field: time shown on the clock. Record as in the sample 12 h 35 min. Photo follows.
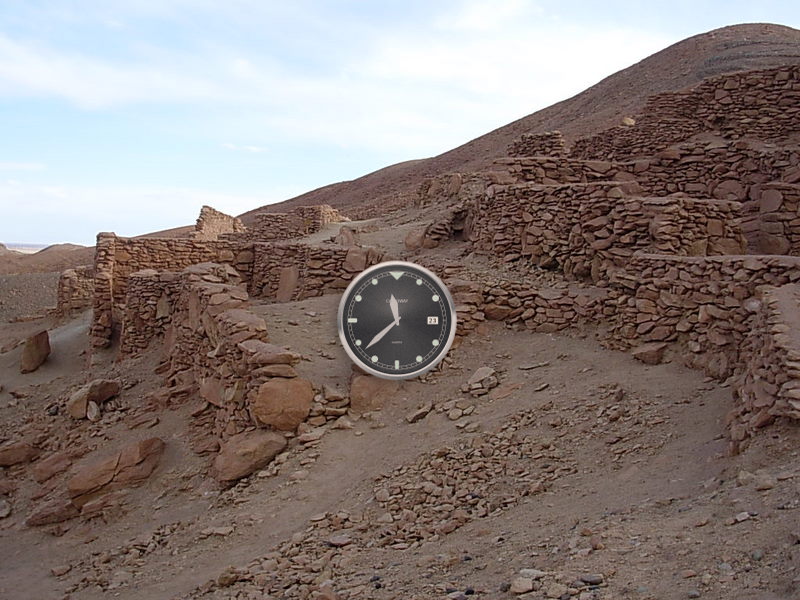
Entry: 11 h 38 min
